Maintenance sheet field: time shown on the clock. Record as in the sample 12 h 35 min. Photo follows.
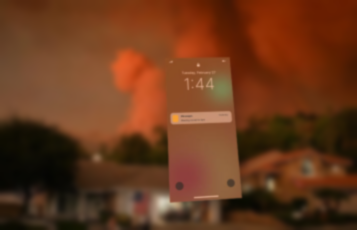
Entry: 1 h 44 min
